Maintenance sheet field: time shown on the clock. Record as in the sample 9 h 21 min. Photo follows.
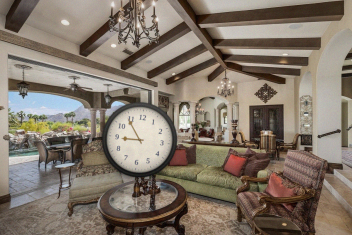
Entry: 8 h 54 min
